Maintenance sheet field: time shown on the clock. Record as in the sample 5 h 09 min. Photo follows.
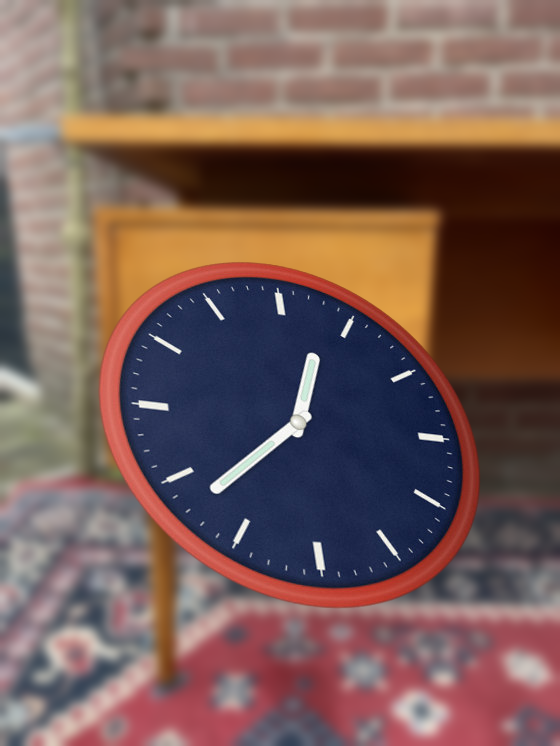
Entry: 12 h 38 min
